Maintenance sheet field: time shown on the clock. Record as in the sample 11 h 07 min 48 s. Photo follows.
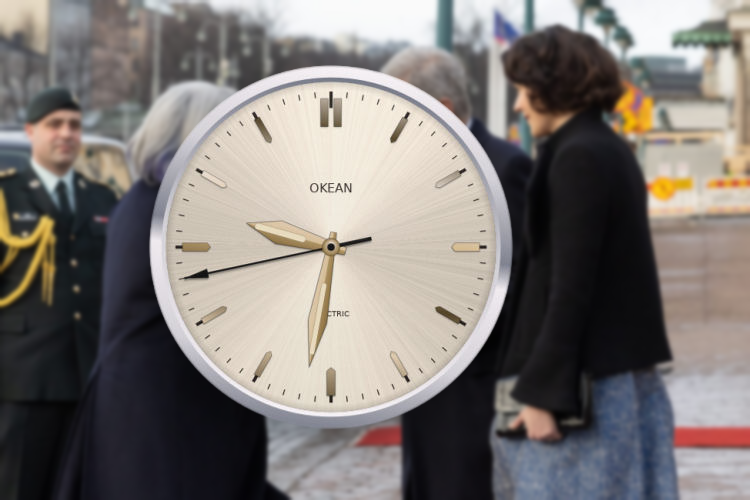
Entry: 9 h 31 min 43 s
